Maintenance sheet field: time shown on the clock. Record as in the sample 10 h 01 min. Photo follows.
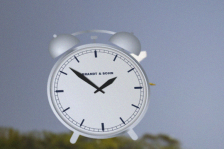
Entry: 1 h 52 min
